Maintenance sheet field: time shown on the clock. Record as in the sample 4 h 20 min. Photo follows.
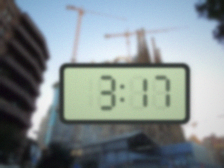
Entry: 3 h 17 min
